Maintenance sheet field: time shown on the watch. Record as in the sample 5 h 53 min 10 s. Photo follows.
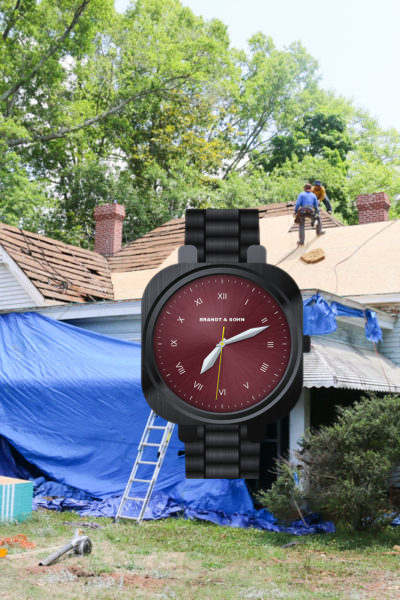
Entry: 7 h 11 min 31 s
